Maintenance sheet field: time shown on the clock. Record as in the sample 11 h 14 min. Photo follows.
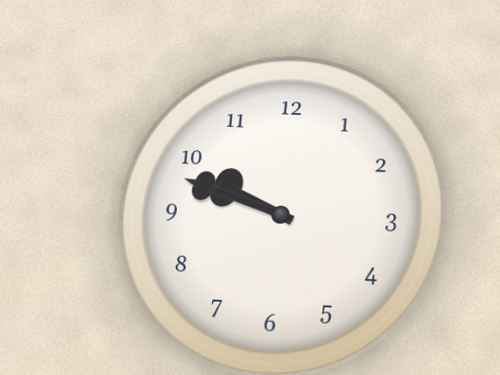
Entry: 9 h 48 min
